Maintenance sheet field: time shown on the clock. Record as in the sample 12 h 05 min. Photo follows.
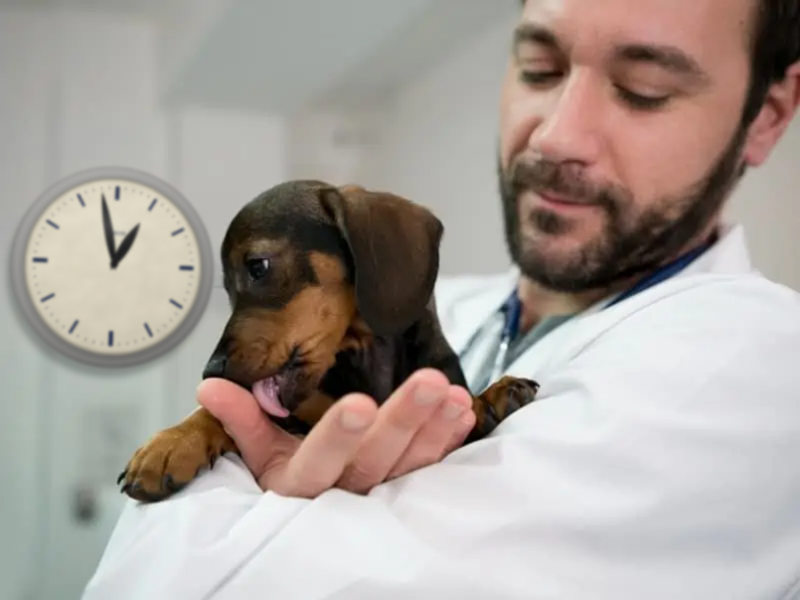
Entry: 12 h 58 min
